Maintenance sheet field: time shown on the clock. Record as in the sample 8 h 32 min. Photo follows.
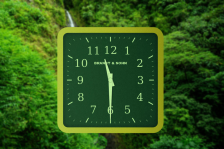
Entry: 11 h 30 min
